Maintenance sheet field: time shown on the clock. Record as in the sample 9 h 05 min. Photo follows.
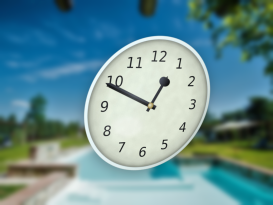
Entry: 12 h 49 min
